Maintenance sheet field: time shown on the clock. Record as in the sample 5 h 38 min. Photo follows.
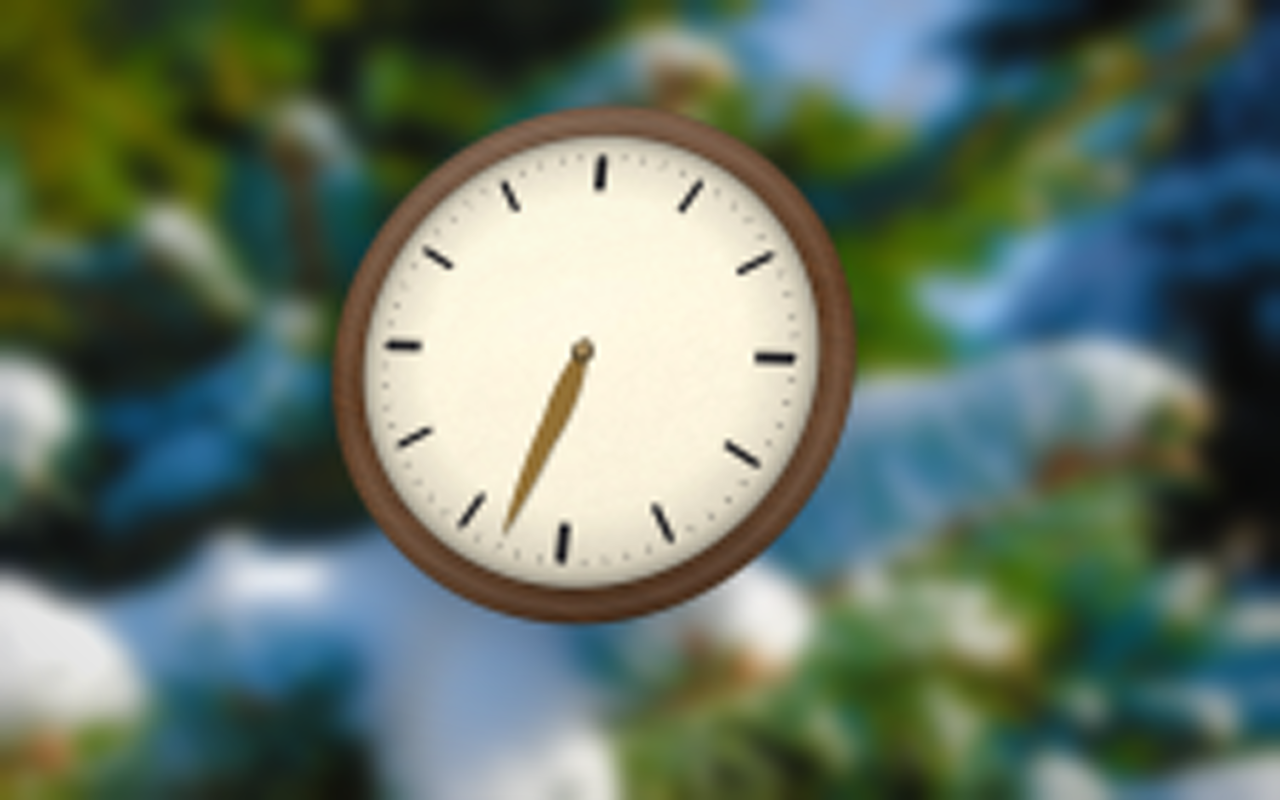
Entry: 6 h 33 min
